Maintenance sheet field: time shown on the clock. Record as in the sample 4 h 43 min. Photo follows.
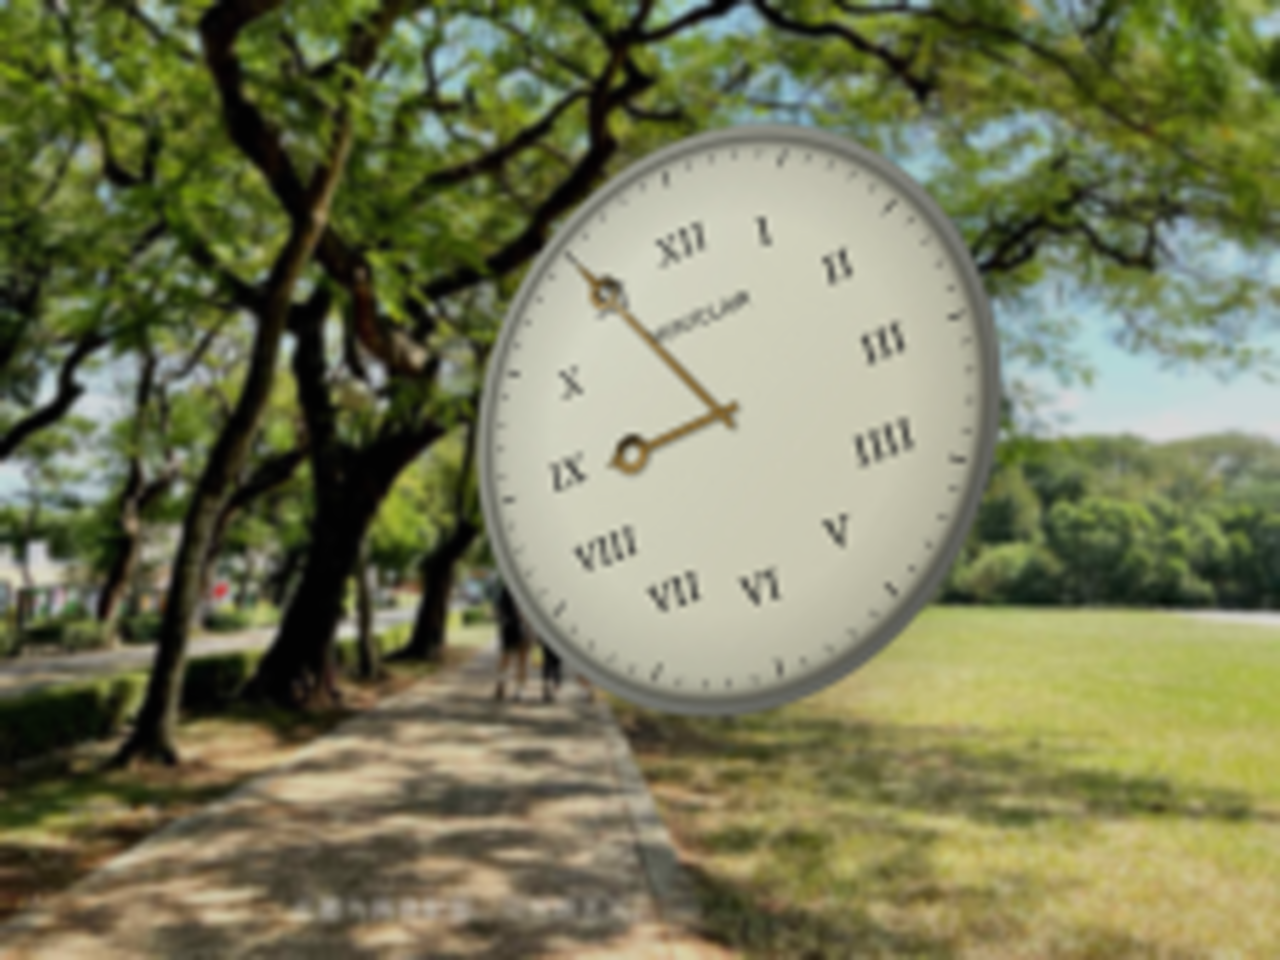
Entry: 8 h 55 min
